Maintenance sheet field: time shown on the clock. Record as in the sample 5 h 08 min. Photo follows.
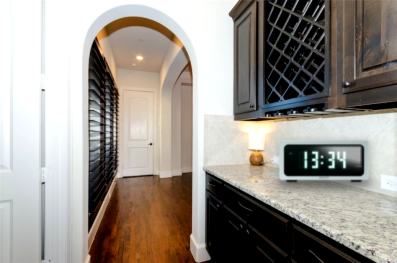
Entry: 13 h 34 min
